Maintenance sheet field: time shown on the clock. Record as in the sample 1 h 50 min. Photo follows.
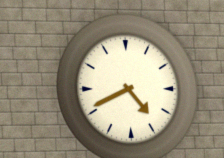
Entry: 4 h 41 min
